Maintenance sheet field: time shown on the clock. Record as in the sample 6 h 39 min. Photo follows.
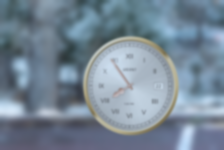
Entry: 7 h 54 min
